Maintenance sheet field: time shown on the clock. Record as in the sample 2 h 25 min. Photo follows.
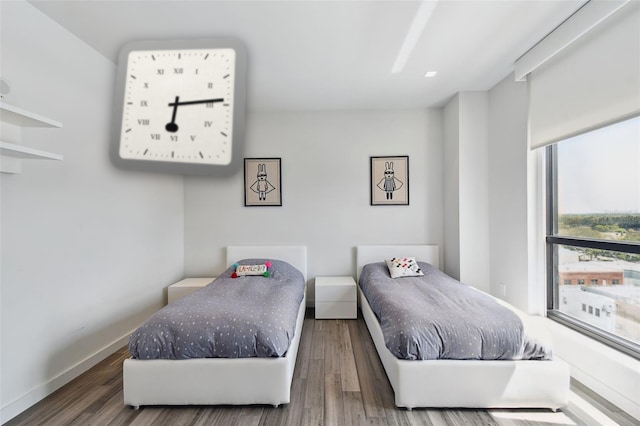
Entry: 6 h 14 min
